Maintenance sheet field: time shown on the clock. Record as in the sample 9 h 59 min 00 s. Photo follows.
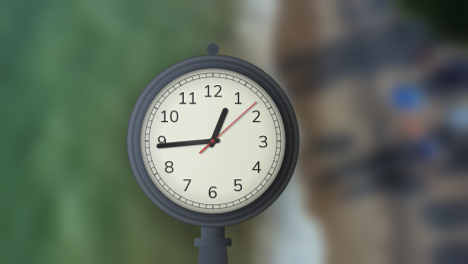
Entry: 12 h 44 min 08 s
